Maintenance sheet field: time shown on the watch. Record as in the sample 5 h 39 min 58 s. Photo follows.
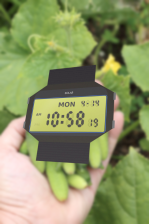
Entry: 10 h 58 min 19 s
